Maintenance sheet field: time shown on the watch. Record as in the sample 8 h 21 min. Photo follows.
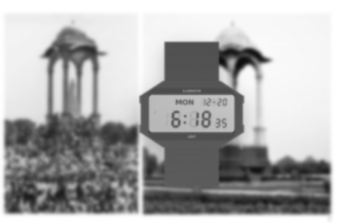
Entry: 6 h 18 min
